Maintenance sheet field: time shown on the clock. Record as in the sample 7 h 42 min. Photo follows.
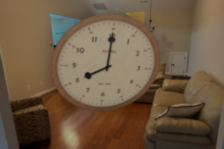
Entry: 8 h 00 min
